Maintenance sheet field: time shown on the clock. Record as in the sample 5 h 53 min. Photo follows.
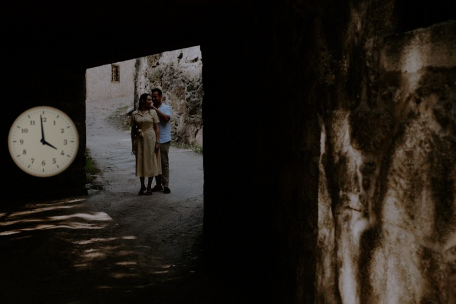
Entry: 3 h 59 min
